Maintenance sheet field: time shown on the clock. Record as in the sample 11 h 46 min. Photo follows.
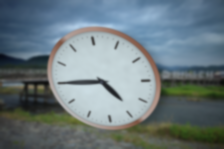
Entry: 4 h 45 min
